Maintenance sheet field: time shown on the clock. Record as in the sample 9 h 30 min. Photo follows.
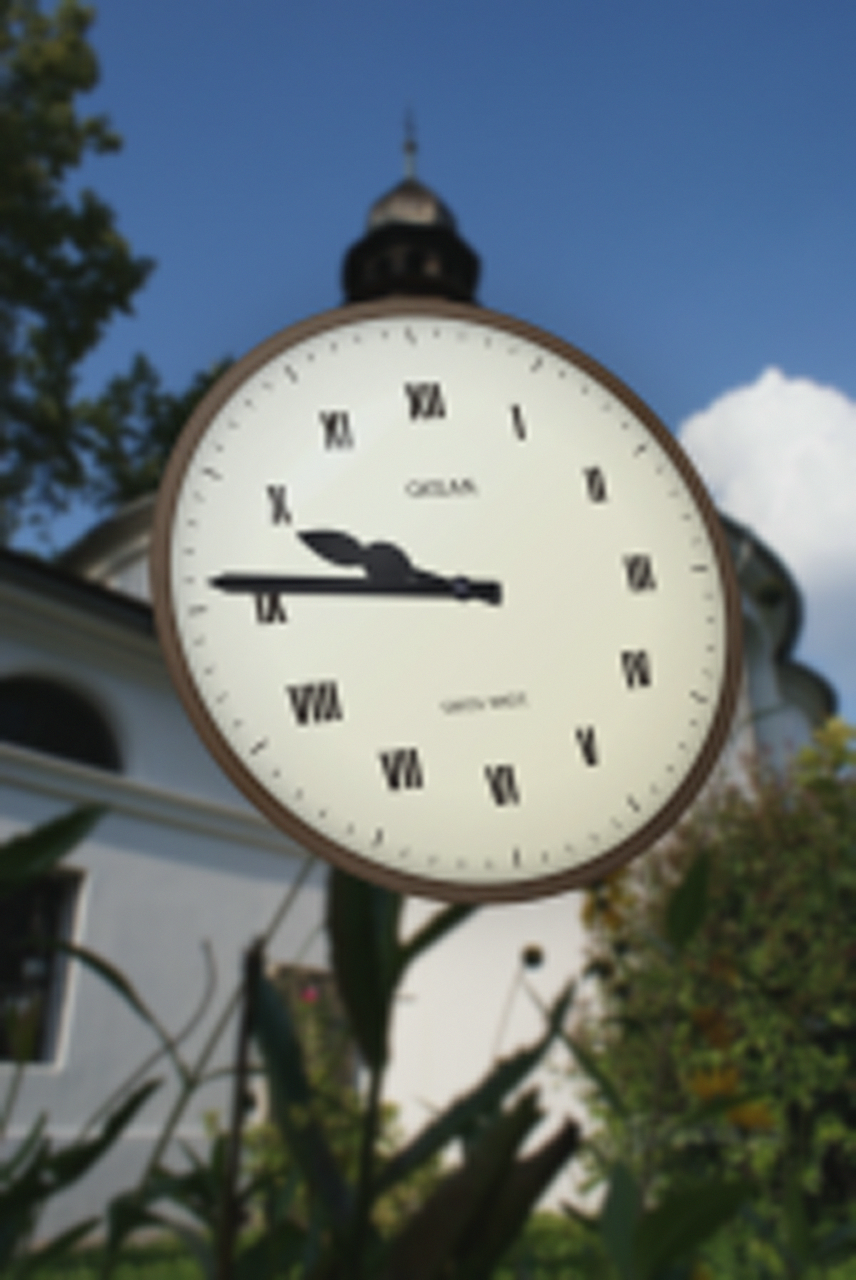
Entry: 9 h 46 min
